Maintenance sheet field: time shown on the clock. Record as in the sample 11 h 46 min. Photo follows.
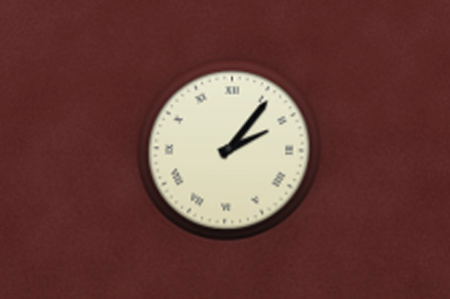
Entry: 2 h 06 min
